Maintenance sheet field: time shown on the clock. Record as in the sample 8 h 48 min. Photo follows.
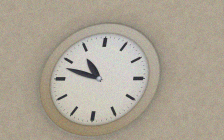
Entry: 10 h 48 min
